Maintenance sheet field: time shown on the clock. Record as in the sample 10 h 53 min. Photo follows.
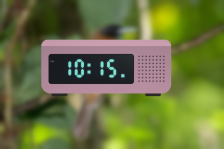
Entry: 10 h 15 min
